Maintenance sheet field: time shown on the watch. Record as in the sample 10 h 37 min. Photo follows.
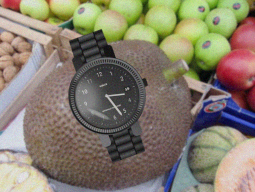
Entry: 3 h 27 min
